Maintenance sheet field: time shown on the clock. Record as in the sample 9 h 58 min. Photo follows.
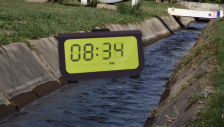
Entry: 8 h 34 min
